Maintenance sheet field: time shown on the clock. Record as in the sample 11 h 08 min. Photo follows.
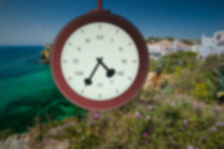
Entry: 4 h 35 min
